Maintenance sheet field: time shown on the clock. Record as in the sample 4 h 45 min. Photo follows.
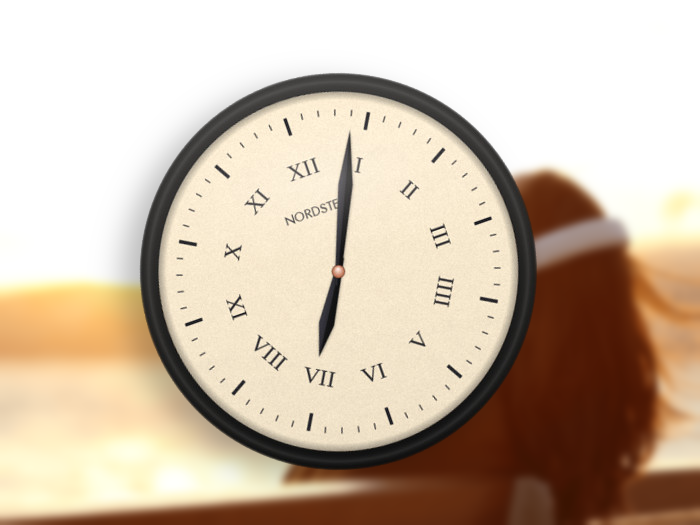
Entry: 7 h 04 min
